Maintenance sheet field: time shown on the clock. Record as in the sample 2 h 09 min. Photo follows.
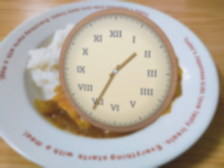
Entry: 1 h 35 min
